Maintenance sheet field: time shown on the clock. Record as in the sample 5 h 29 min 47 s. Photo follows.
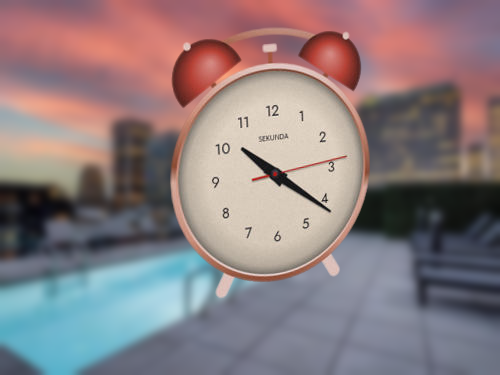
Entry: 10 h 21 min 14 s
